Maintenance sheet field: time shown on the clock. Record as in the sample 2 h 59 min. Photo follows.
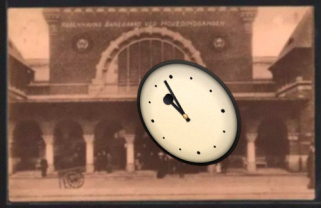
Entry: 10 h 58 min
